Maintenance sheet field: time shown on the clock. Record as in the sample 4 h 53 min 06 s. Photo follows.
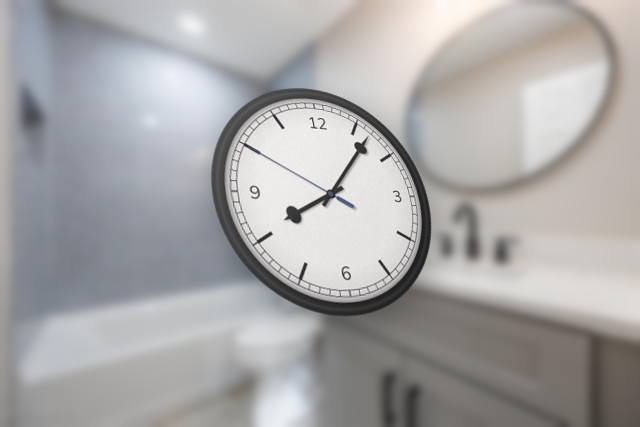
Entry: 8 h 06 min 50 s
